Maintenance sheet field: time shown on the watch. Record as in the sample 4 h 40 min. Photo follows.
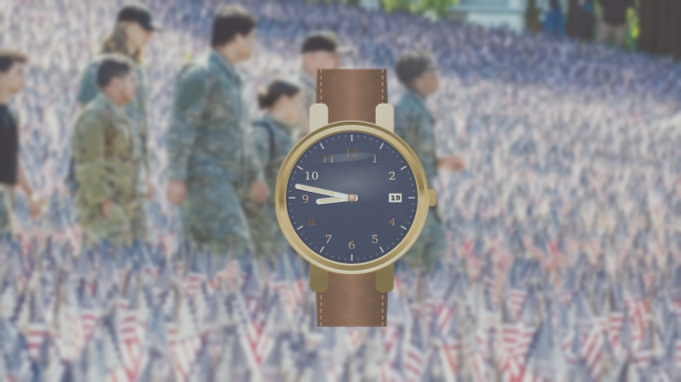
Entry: 8 h 47 min
